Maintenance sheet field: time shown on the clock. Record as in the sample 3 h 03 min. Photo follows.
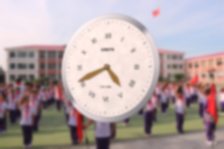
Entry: 4 h 41 min
